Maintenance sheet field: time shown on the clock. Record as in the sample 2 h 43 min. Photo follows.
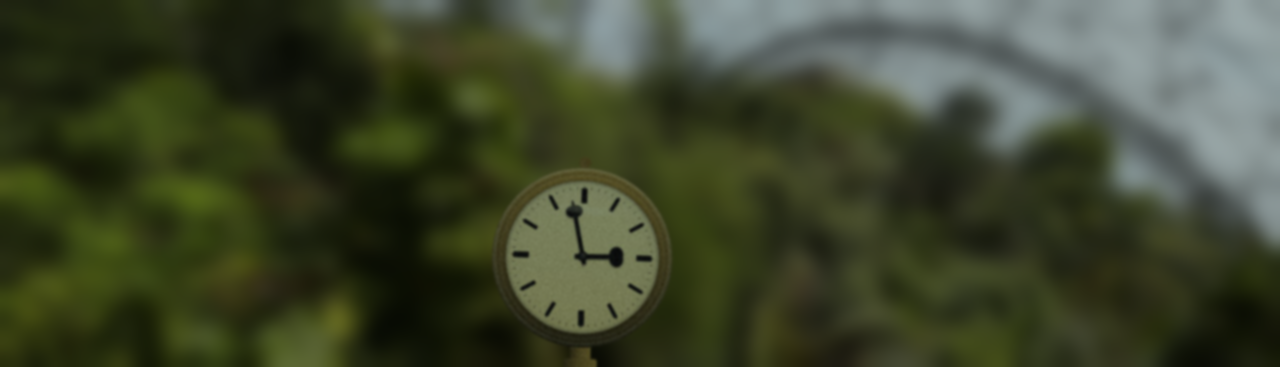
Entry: 2 h 58 min
